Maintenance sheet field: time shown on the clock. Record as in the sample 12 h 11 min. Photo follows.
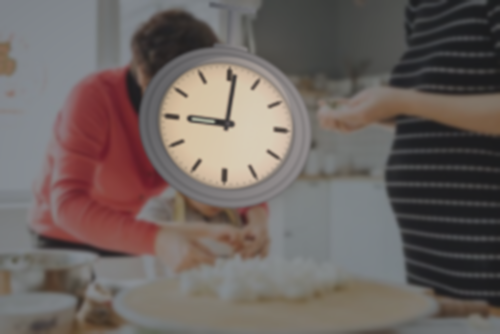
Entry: 9 h 01 min
